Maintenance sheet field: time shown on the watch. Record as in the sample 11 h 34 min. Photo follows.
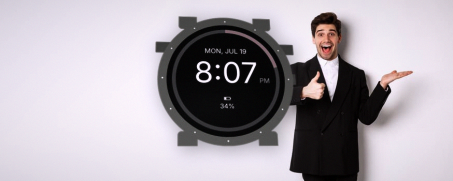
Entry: 8 h 07 min
